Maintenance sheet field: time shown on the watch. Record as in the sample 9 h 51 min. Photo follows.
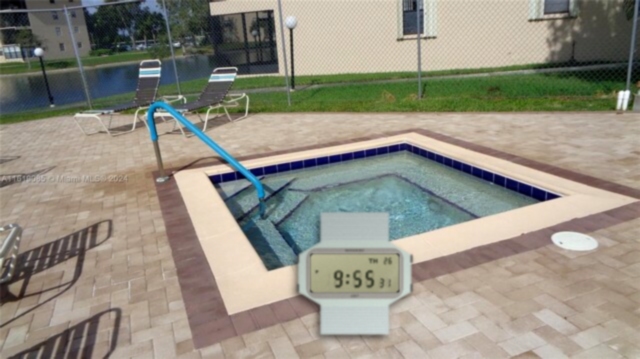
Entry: 9 h 55 min
